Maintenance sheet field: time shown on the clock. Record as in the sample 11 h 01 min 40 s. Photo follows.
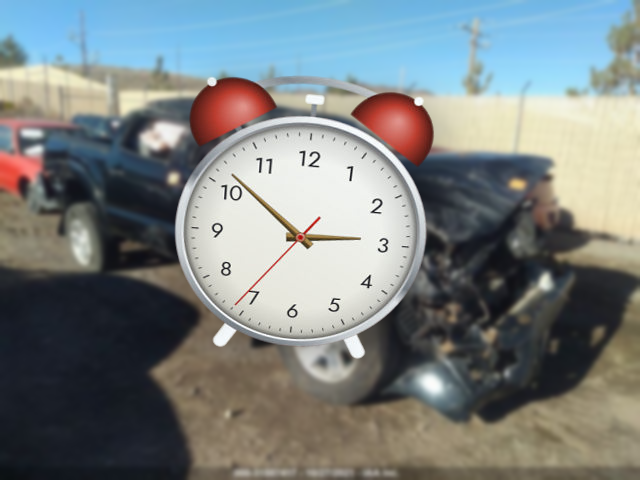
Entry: 2 h 51 min 36 s
